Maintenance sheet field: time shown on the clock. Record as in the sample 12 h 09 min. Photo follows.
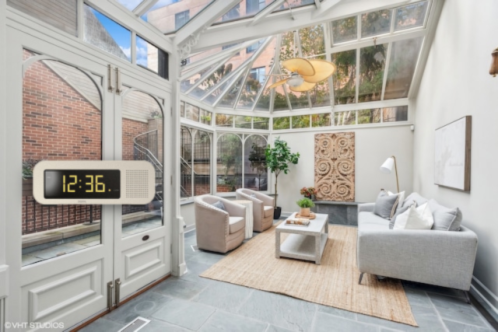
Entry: 12 h 36 min
